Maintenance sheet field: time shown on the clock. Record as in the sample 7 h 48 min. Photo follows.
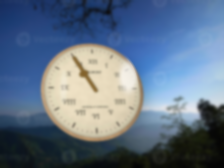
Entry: 10 h 55 min
